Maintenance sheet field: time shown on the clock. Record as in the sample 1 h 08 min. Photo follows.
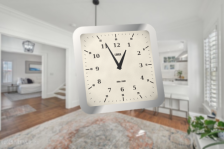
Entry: 12 h 56 min
